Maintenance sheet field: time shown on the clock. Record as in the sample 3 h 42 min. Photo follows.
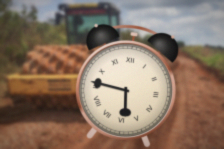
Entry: 5 h 46 min
